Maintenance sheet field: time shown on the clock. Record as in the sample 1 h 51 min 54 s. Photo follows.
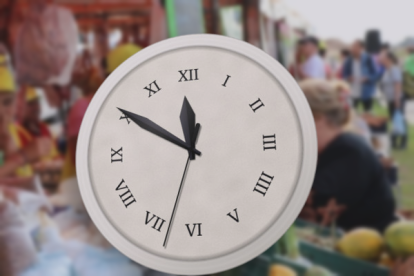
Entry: 11 h 50 min 33 s
